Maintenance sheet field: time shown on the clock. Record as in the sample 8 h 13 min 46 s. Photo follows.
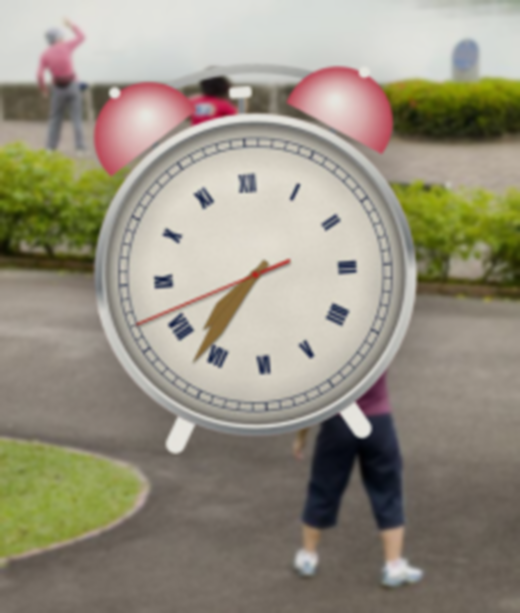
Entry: 7 h 36 min 42 s
